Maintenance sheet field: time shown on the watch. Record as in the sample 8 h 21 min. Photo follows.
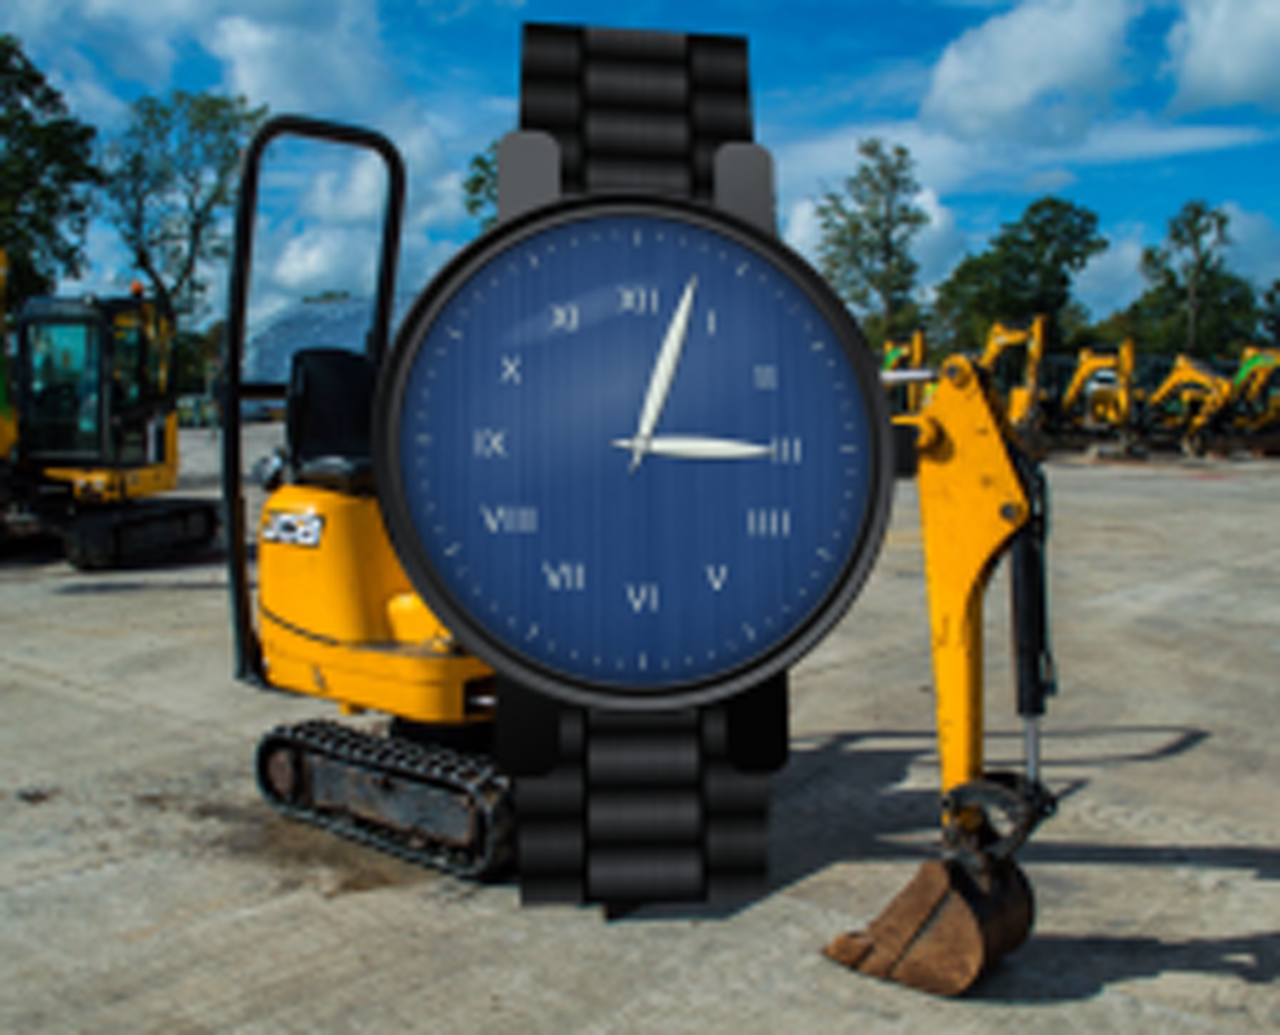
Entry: 3 h 03 min
